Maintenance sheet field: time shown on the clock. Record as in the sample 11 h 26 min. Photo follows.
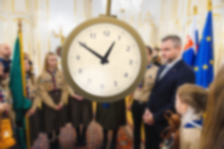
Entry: 12 h 50 min
